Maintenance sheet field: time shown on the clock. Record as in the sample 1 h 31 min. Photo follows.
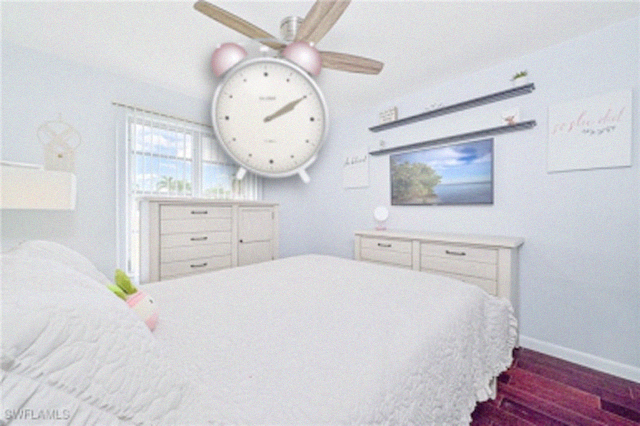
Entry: 2 h 10 min
